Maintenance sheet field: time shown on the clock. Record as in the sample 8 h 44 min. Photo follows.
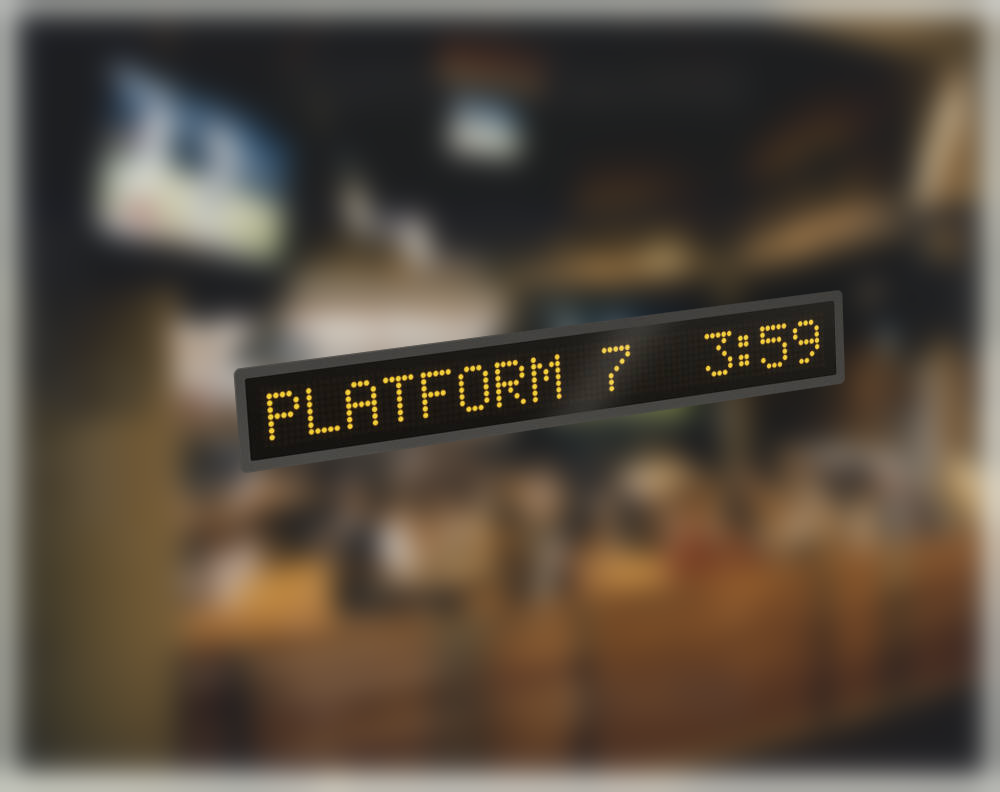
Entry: 3 h 59 min
